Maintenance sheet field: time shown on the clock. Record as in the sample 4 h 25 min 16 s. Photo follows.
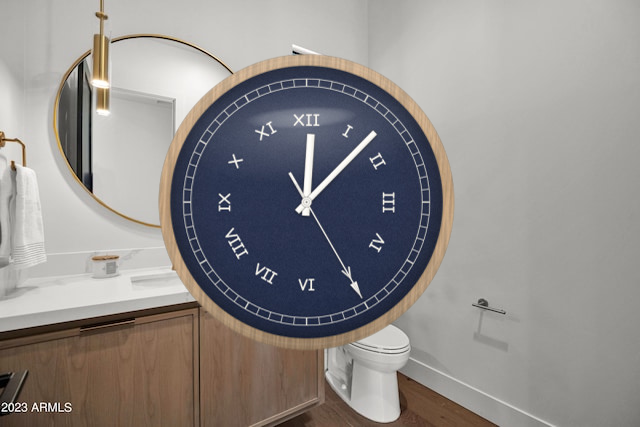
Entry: 12 h 07 min 25 s
